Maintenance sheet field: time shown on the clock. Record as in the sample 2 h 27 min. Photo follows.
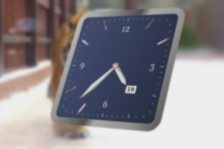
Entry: 4 h 37 min
